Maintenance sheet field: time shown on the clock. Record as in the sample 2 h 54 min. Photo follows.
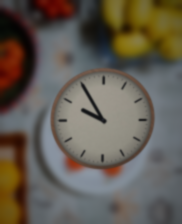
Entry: 9 h 55 min
